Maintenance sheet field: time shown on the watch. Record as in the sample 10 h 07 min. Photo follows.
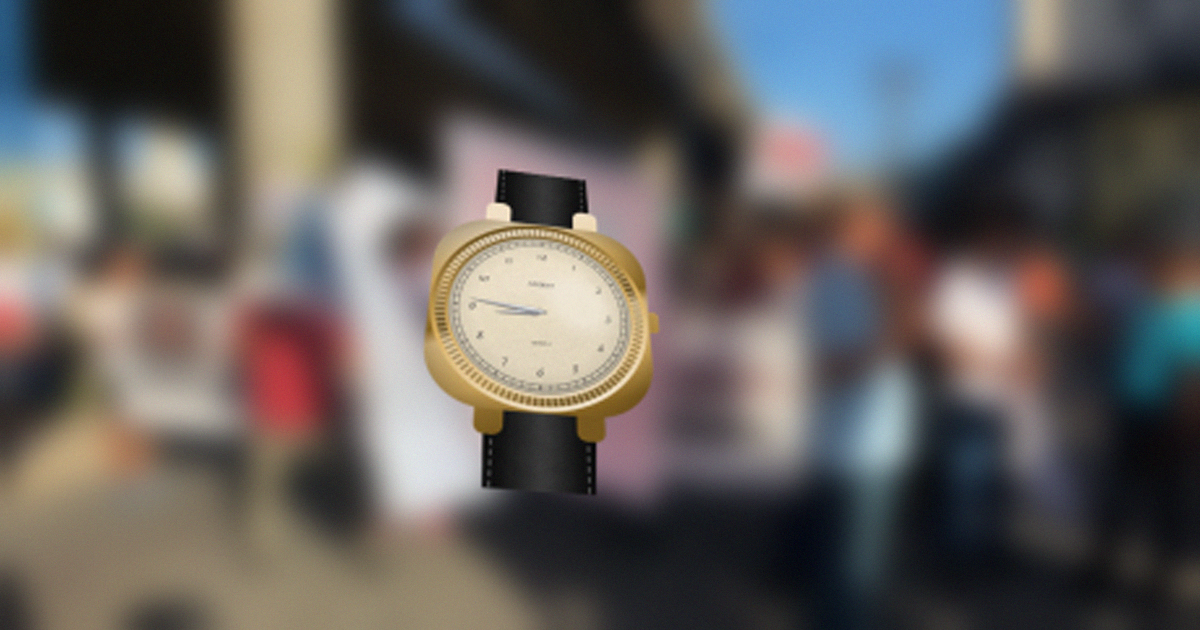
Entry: 8 h 46 min
